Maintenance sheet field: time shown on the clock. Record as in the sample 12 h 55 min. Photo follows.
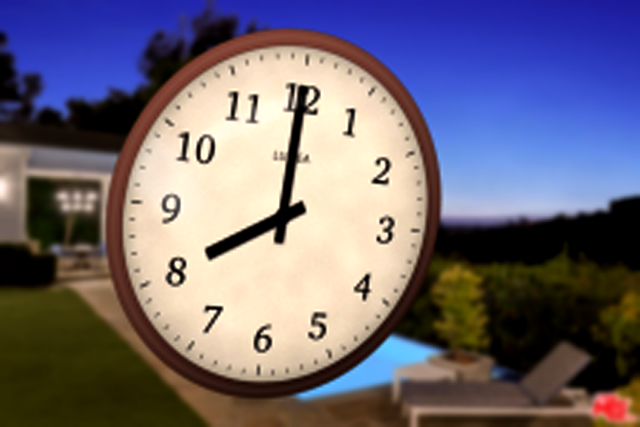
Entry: 8 h 00 min
